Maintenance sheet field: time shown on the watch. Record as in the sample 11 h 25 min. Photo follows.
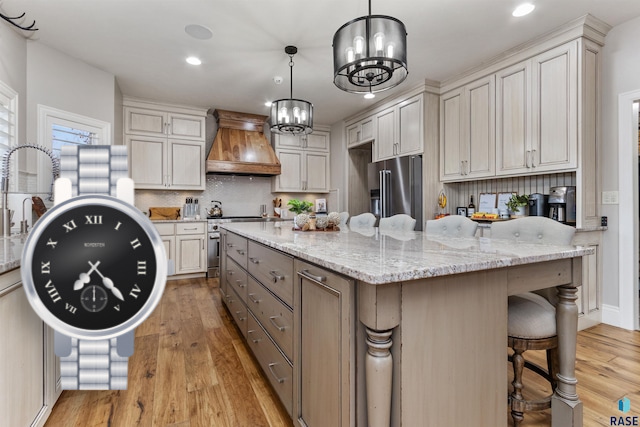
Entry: 7 h 23 min
